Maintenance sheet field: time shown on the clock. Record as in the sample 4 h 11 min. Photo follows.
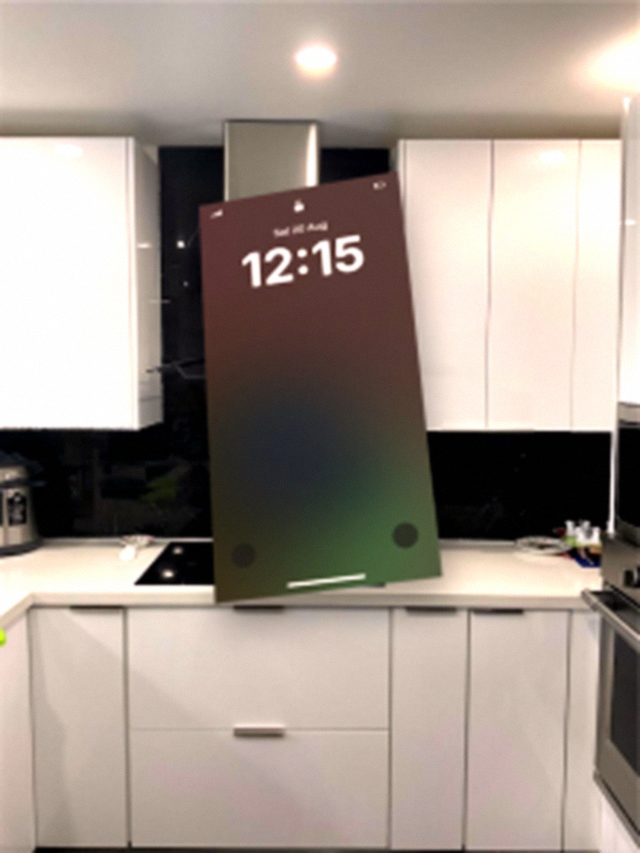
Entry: 12 h 15 min
